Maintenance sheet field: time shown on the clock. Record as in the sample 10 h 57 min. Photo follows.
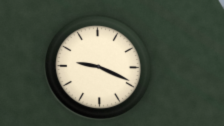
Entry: 9 h 19 min
